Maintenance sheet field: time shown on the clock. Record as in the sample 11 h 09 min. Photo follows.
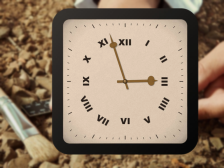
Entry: 2 h 57 min
